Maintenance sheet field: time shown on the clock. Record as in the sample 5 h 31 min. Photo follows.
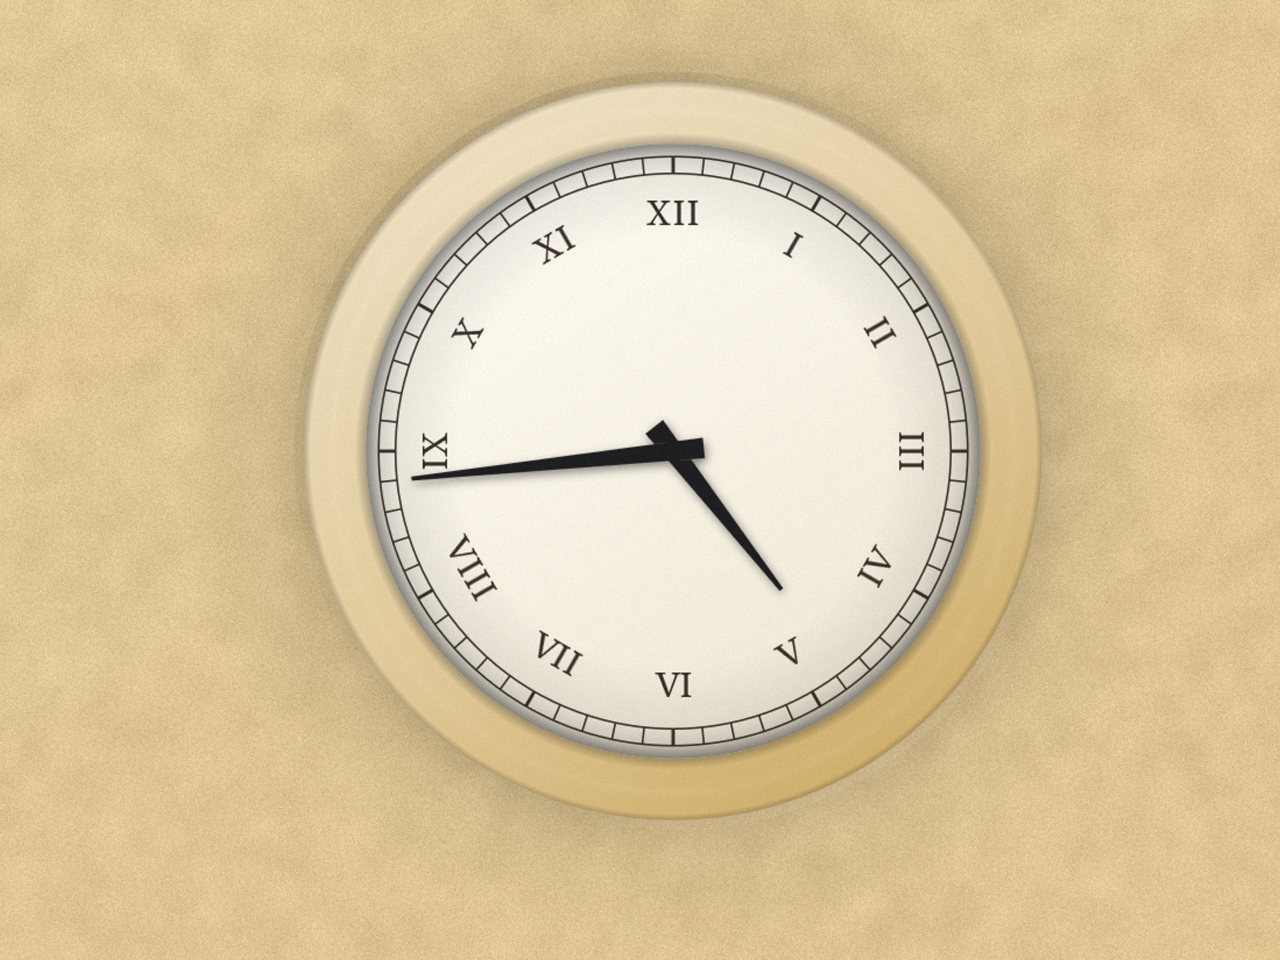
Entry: 4 h 44 min
